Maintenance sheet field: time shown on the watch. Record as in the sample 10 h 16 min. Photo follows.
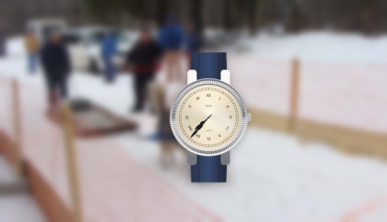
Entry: 7 h 37 min
